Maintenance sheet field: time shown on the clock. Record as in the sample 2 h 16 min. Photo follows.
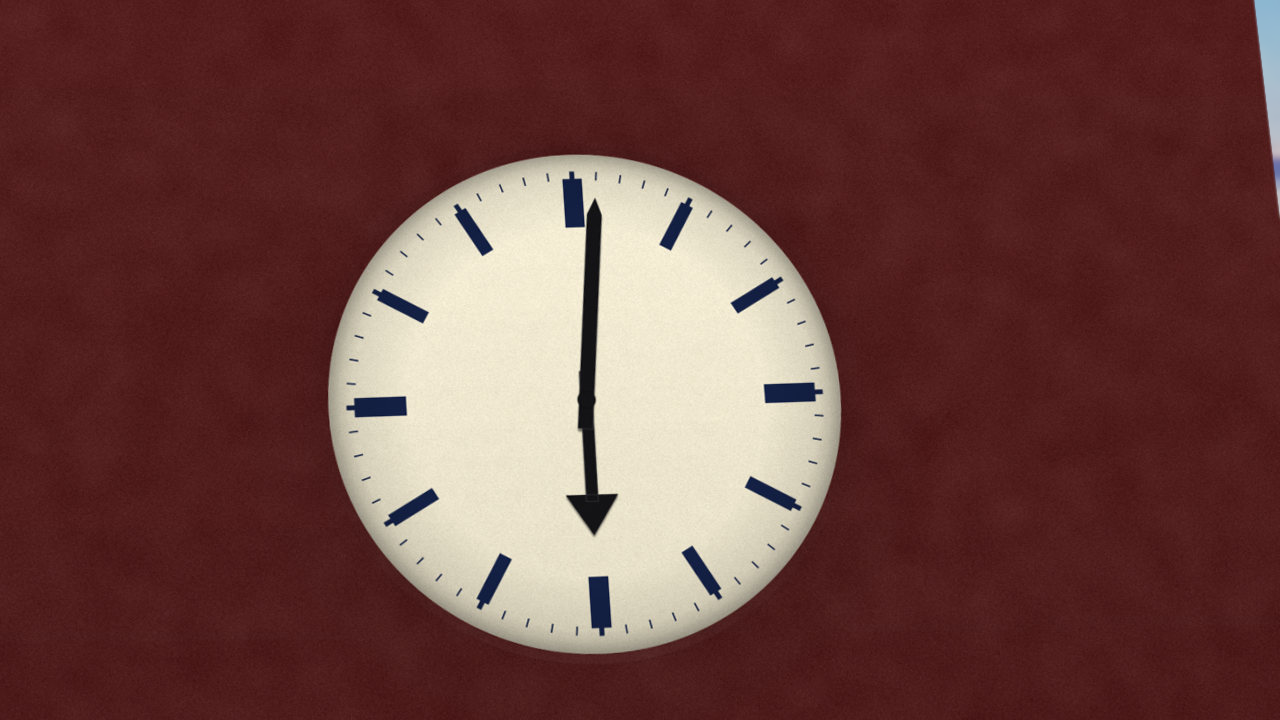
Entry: 6 h 01 min
